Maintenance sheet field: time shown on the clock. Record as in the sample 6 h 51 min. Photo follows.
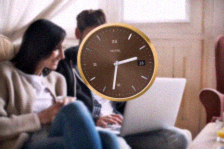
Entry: 2 h 32 min
